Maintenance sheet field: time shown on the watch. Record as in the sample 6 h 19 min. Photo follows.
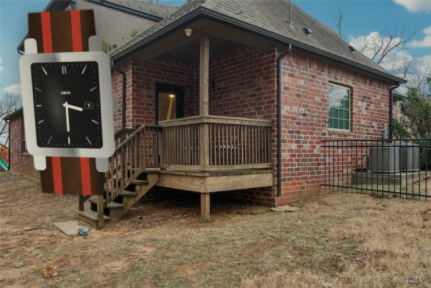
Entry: 3 h 30 min
